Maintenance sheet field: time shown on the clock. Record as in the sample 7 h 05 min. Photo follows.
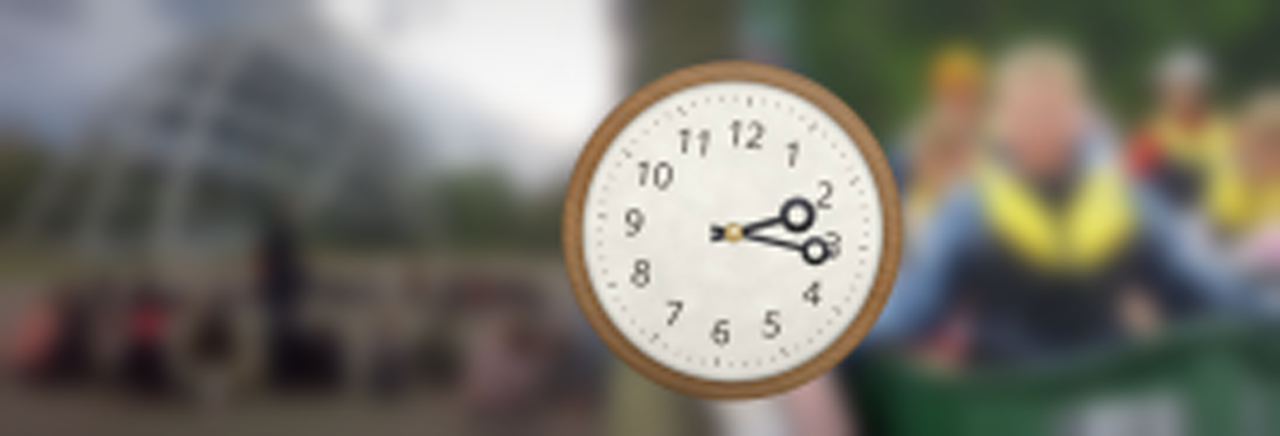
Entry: 2 h 16 min
